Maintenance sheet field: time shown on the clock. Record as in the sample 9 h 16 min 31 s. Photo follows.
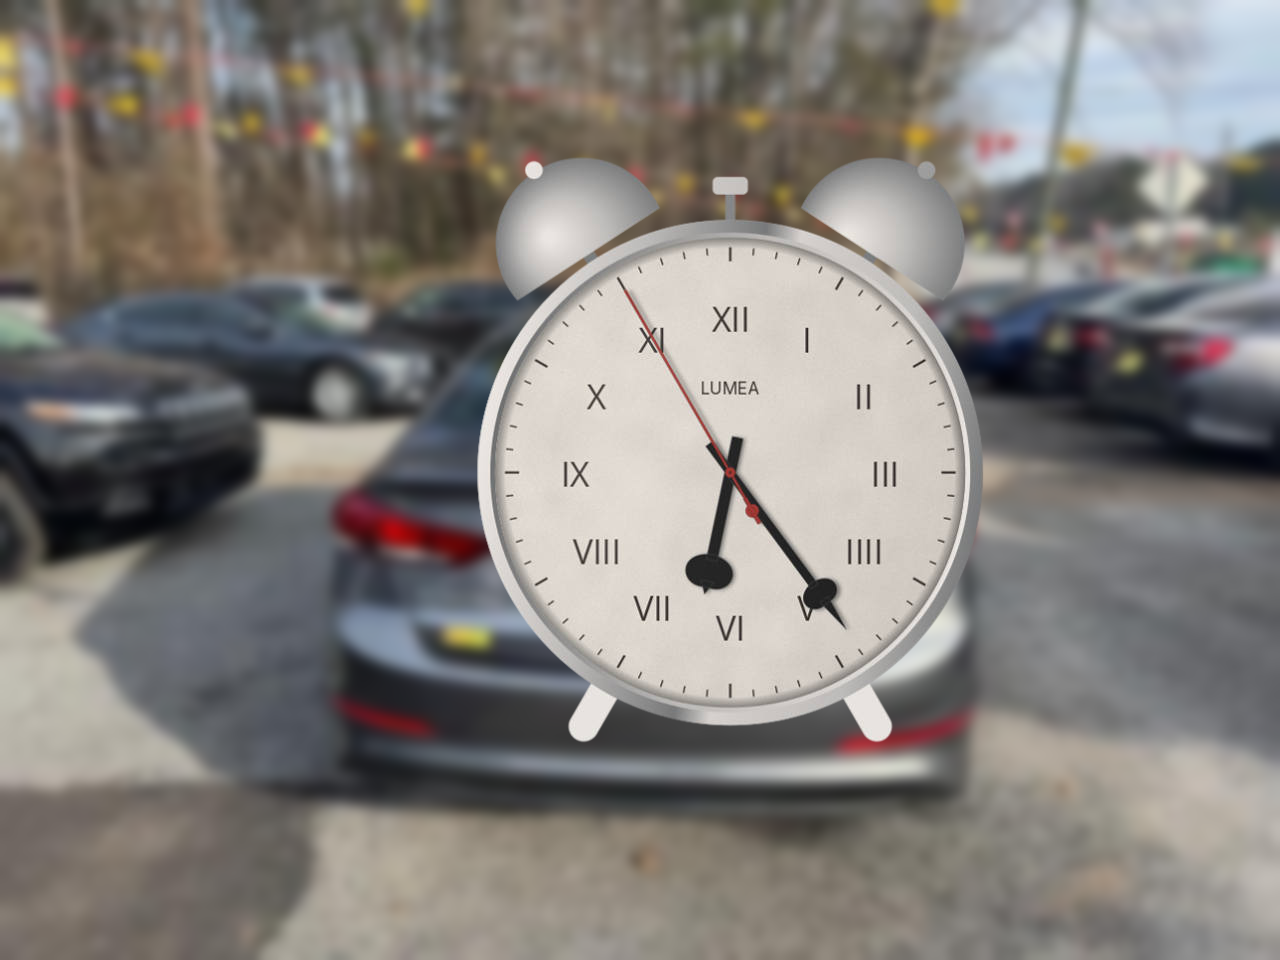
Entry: 6 h 23 min 55 s
